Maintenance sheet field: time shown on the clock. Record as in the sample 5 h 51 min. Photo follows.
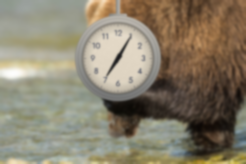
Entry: 7 h 05 min
